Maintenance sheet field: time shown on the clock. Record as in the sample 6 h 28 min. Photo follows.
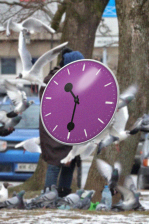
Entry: 10 h 30 min
